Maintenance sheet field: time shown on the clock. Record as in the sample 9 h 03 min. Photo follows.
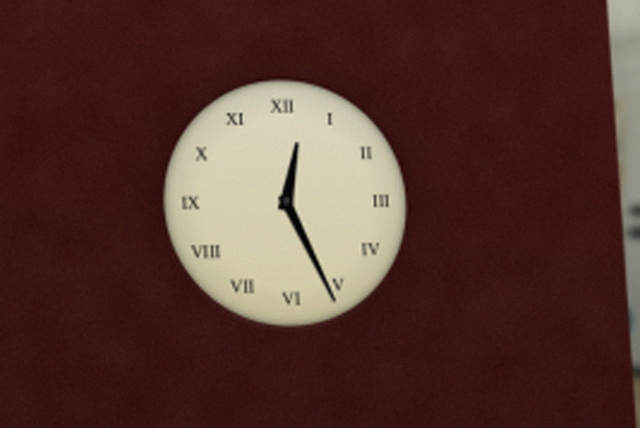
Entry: 12 h 26 min
